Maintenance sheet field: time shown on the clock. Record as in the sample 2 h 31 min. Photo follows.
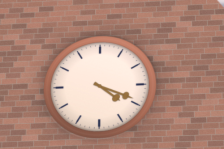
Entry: 4 h 19 min
